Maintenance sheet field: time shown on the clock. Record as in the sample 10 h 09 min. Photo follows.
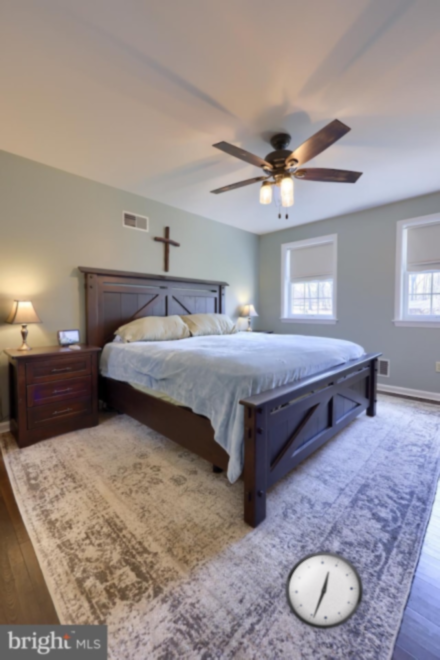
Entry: 12 h 34 min
